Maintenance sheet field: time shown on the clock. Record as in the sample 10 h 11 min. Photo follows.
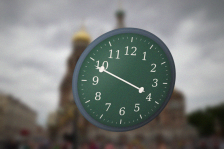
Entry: 3 h 49 min
